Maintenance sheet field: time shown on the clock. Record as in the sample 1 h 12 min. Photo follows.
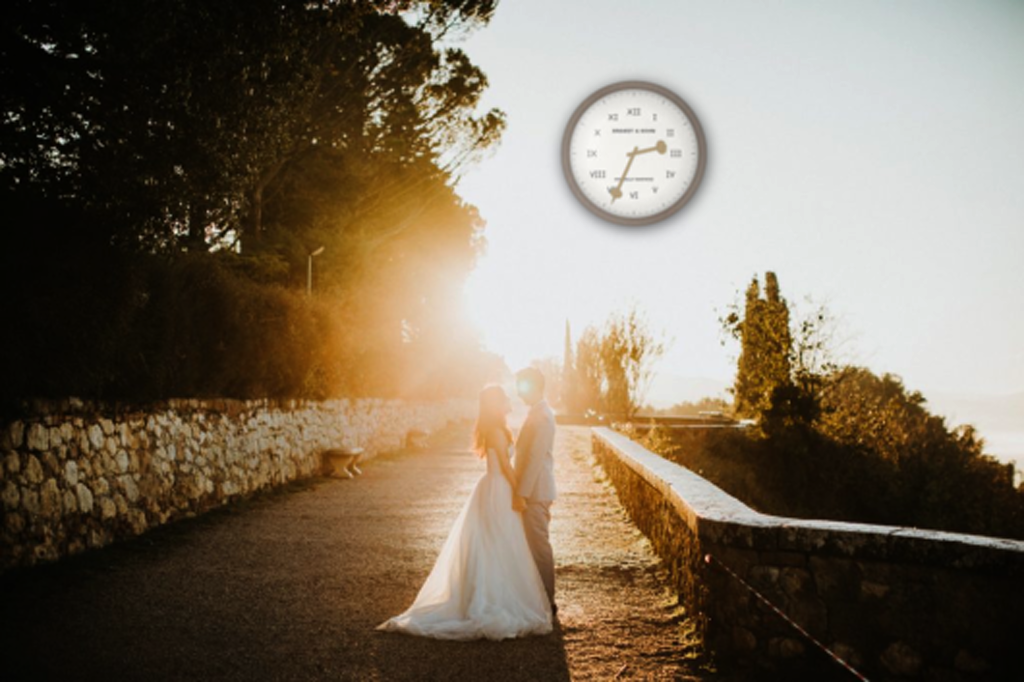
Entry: 2 h 34 min
